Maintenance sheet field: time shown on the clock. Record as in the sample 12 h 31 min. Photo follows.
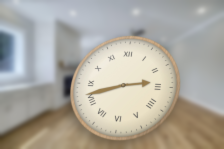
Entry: 2 h 42 min
